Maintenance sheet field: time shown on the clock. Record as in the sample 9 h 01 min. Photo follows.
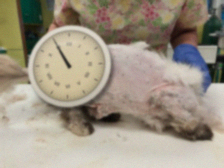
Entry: 10 h 55 min
